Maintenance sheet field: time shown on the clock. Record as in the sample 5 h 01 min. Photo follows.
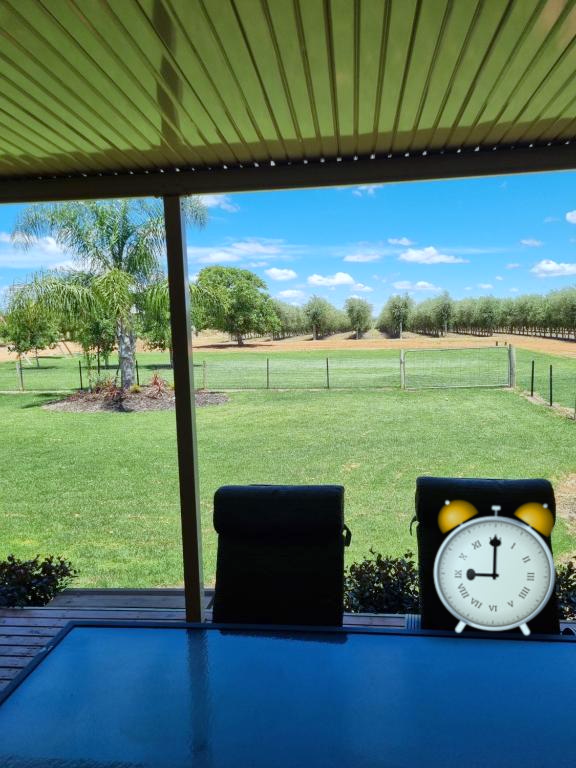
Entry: 9 h 00 min
